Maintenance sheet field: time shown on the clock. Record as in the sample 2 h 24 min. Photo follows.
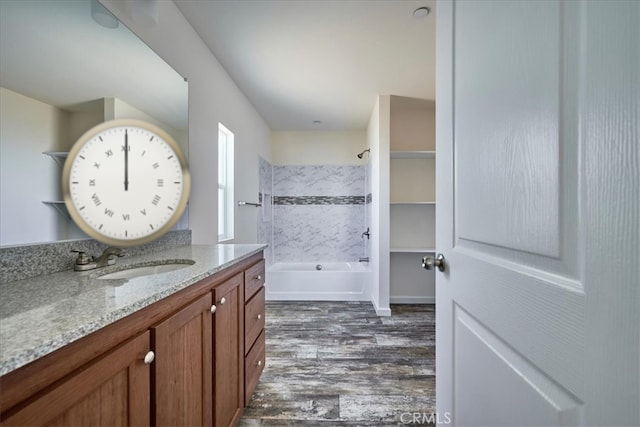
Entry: 12 h 00 min
